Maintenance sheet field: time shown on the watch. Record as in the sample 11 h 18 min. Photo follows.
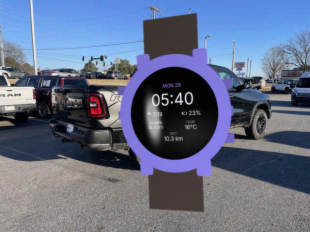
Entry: 5 h 40 min
